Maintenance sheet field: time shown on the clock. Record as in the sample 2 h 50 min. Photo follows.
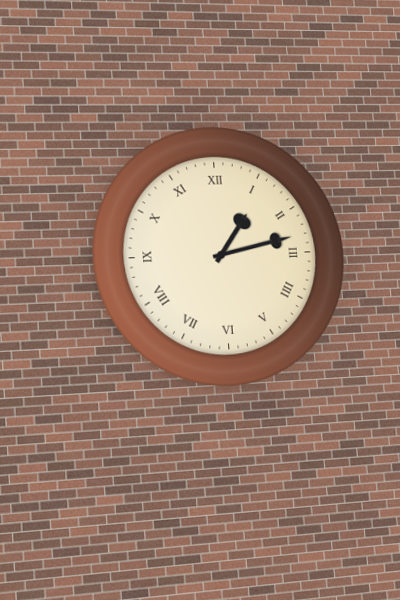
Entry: 1 h 13 min
